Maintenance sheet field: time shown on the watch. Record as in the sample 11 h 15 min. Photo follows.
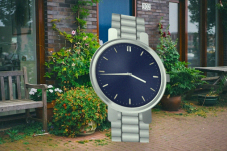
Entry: 3 h 44 min
